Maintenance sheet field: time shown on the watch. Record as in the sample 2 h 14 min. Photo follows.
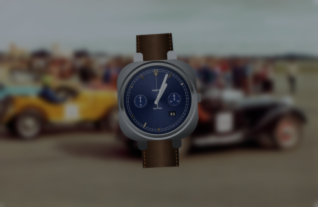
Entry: 1 h 04 min
